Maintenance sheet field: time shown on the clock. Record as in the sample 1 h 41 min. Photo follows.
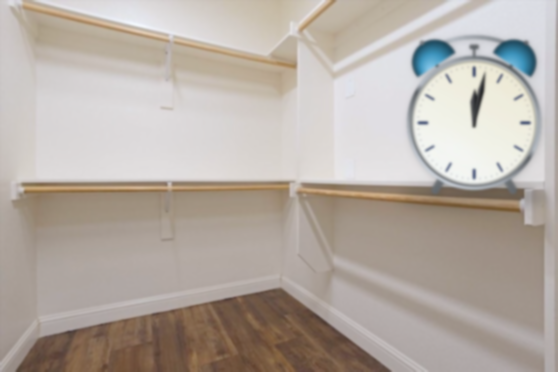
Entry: 12 h 02 min
